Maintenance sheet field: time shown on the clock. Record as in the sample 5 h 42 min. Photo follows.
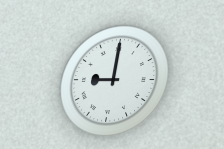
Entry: 9 h 00 min
